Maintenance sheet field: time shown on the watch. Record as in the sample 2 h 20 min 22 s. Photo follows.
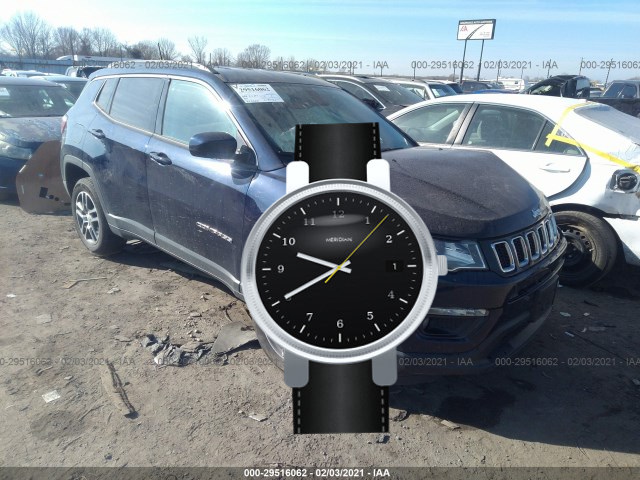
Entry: 9 h 40 min 07 s
